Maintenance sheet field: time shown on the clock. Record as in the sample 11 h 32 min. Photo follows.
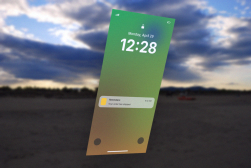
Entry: 12 h 28 min
